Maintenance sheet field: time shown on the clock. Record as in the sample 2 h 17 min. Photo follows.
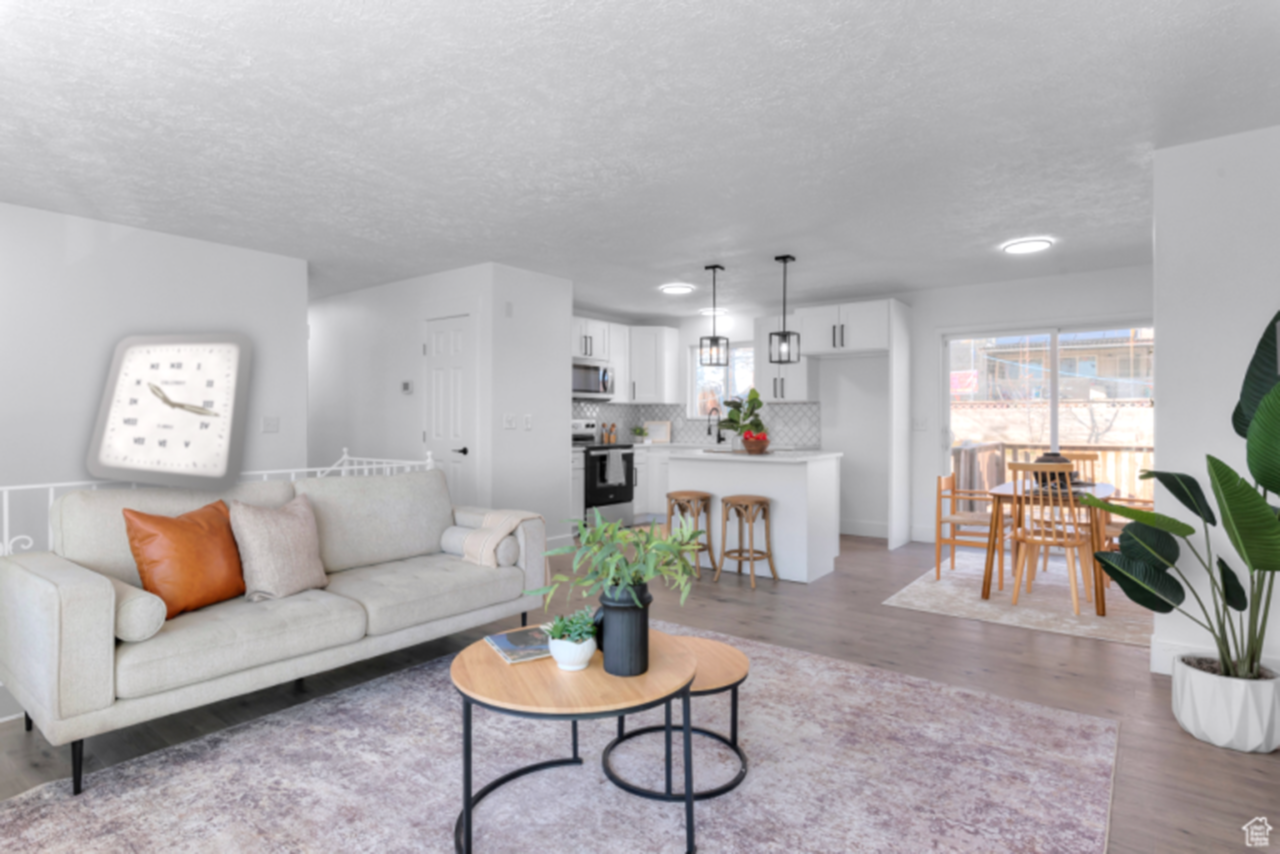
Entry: 10 h 17 min
